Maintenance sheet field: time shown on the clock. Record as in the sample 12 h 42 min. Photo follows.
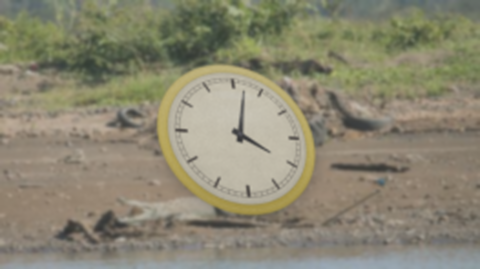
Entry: 4 h 02 min
